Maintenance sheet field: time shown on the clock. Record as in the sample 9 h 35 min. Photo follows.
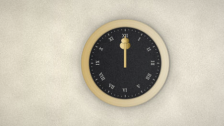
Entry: 12 h 00 min
